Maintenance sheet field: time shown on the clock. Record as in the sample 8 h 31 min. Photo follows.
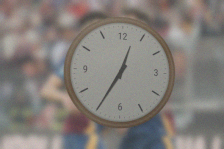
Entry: 12 h 35 min
